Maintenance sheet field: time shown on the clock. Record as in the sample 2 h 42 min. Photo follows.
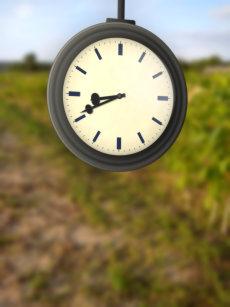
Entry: 8 h 41 min
